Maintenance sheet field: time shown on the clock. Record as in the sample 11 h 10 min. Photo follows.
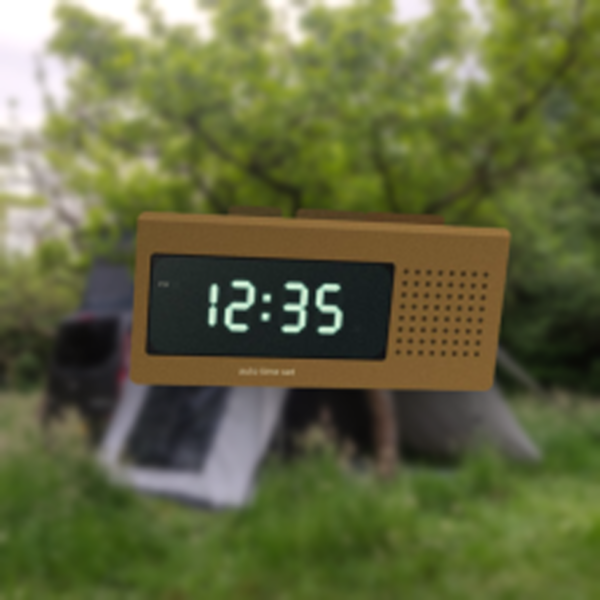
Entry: 12 h 35 min
